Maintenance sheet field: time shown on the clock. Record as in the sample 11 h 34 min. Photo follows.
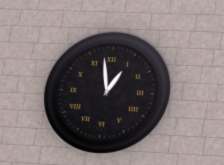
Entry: 12 h 58 min
